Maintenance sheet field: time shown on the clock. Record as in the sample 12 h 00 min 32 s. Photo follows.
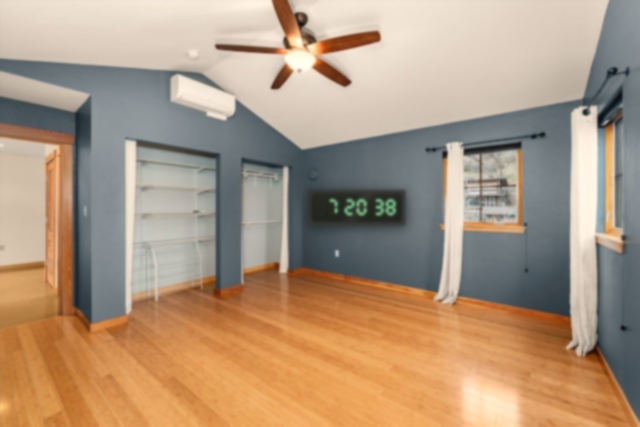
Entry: 7 h 20 min 38 s
